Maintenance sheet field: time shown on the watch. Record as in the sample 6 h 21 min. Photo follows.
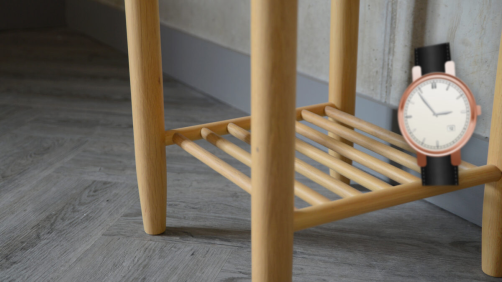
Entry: 2 h 54 min
